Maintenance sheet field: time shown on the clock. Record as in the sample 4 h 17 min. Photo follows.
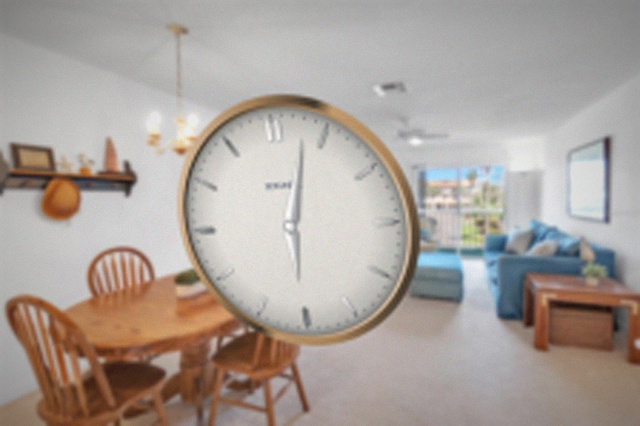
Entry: 6 h 03 min
